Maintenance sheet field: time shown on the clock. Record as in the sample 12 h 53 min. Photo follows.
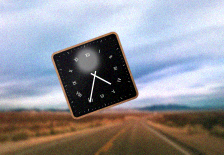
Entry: 4 h 35 min
